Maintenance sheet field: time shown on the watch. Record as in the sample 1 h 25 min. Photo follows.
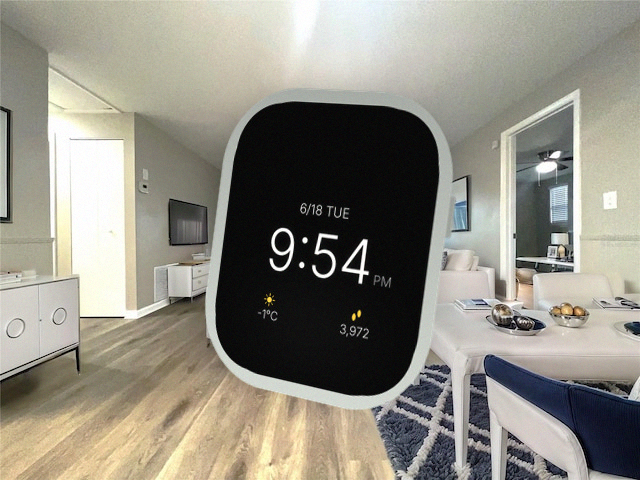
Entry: 9 h 54 min
